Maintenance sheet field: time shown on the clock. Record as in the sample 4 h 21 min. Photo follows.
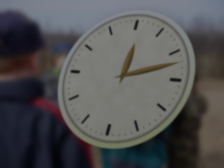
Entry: 12 h 12 min
